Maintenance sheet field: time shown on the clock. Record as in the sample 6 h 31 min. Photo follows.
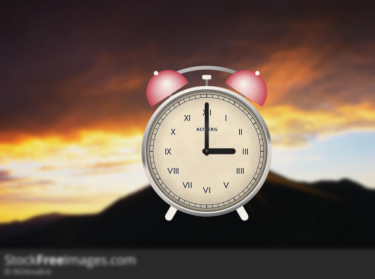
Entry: 3 h 00 min
